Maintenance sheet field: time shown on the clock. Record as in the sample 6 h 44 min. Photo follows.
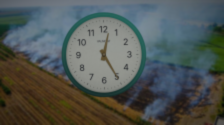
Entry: 12 h 25 min
